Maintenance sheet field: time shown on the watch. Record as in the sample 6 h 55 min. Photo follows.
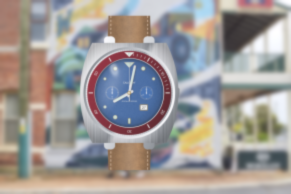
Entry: 8 h 02 min
